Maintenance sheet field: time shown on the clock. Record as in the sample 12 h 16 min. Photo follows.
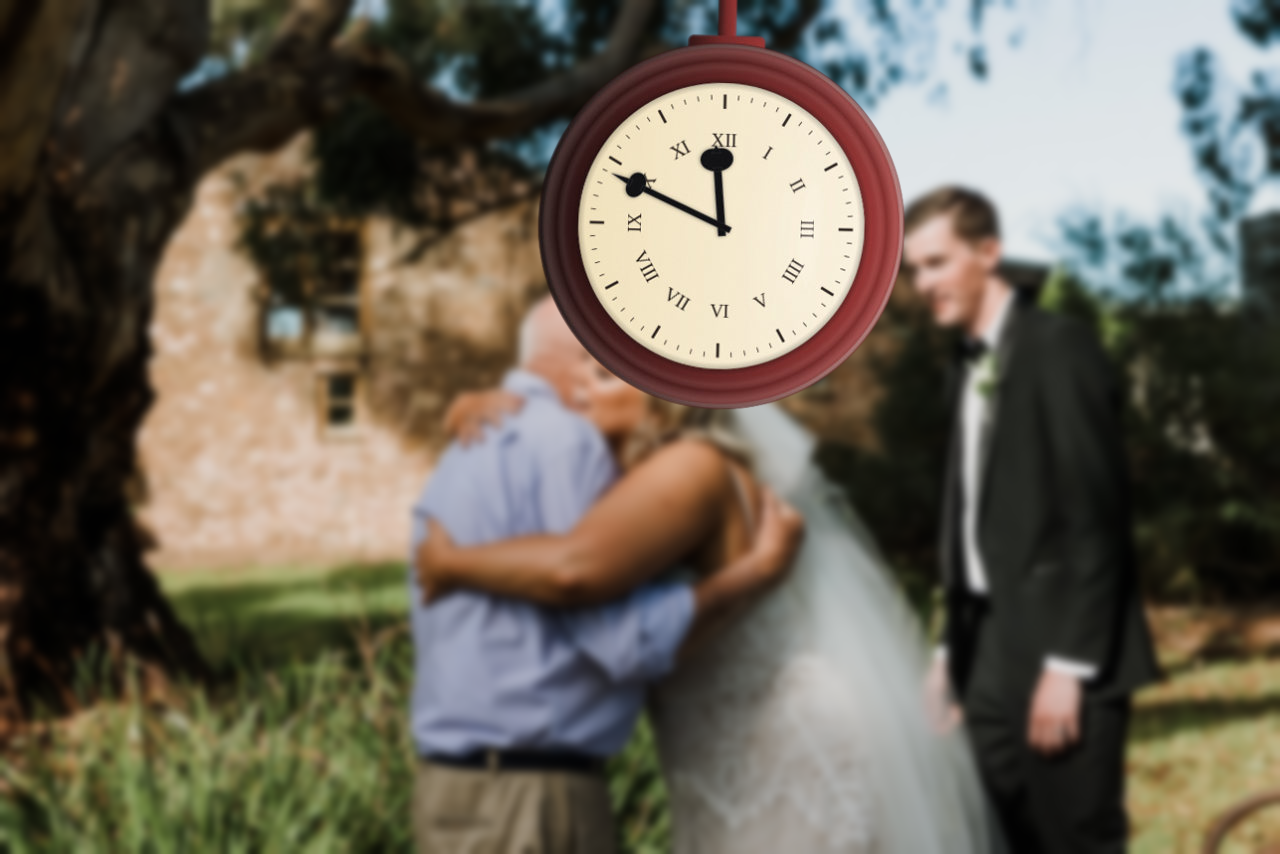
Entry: 11 h 49 min
